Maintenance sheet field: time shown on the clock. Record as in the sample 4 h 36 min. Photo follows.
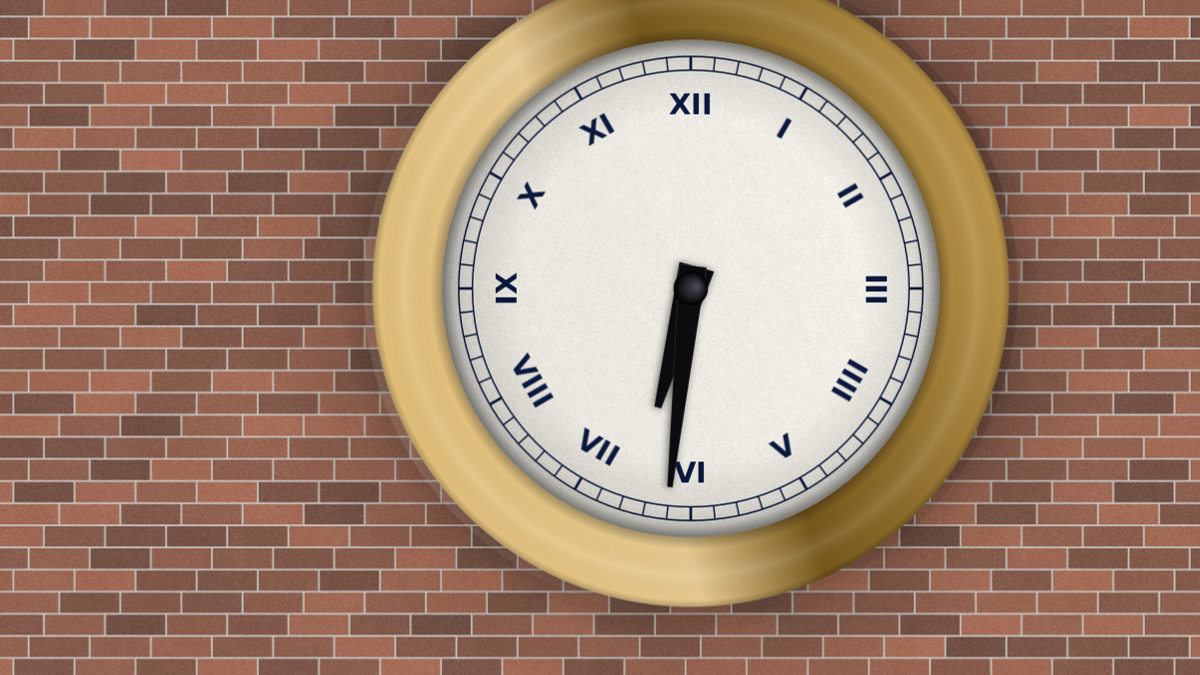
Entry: 6 h 31 min
